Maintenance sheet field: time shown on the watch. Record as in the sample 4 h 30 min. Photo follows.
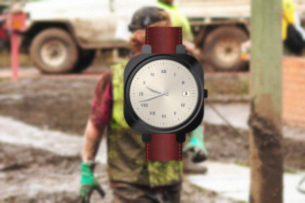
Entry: 9 h 42 min
